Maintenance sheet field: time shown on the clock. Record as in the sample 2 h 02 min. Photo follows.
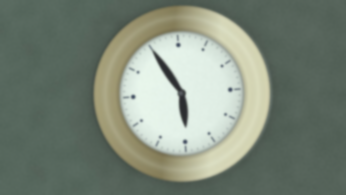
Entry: 5 h 55 min
